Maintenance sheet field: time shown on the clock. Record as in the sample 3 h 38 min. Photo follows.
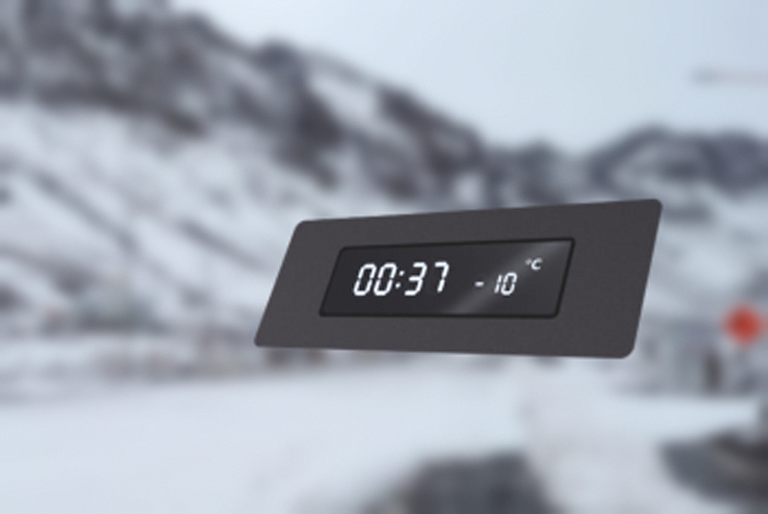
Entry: 0 h 37 min
